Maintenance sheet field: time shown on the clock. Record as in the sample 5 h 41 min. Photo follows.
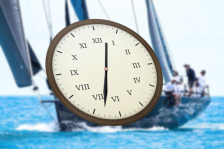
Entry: 12 h 33 min
